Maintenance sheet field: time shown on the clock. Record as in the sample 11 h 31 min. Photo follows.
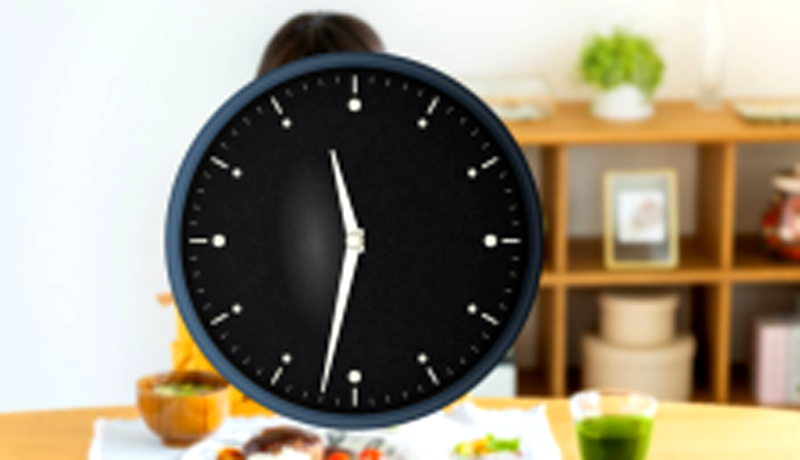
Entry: 11 h 32 min
